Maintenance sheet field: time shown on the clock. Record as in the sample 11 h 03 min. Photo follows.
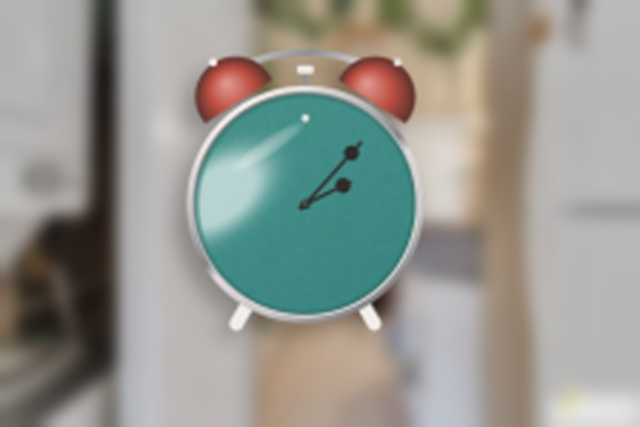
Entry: 2 h 07 min
